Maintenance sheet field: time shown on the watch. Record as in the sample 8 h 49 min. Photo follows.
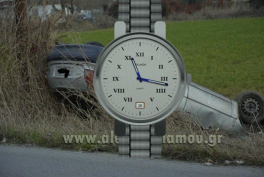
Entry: 11 h 17 min
